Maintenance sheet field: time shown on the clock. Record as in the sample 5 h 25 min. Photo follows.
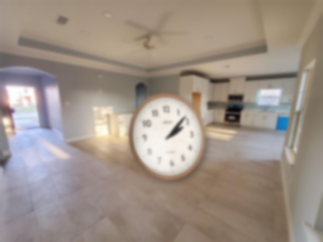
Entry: 2 h 08 min
